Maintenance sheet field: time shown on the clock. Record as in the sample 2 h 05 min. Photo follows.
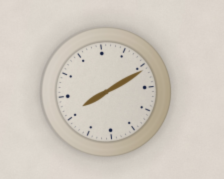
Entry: 8 h 11 min
